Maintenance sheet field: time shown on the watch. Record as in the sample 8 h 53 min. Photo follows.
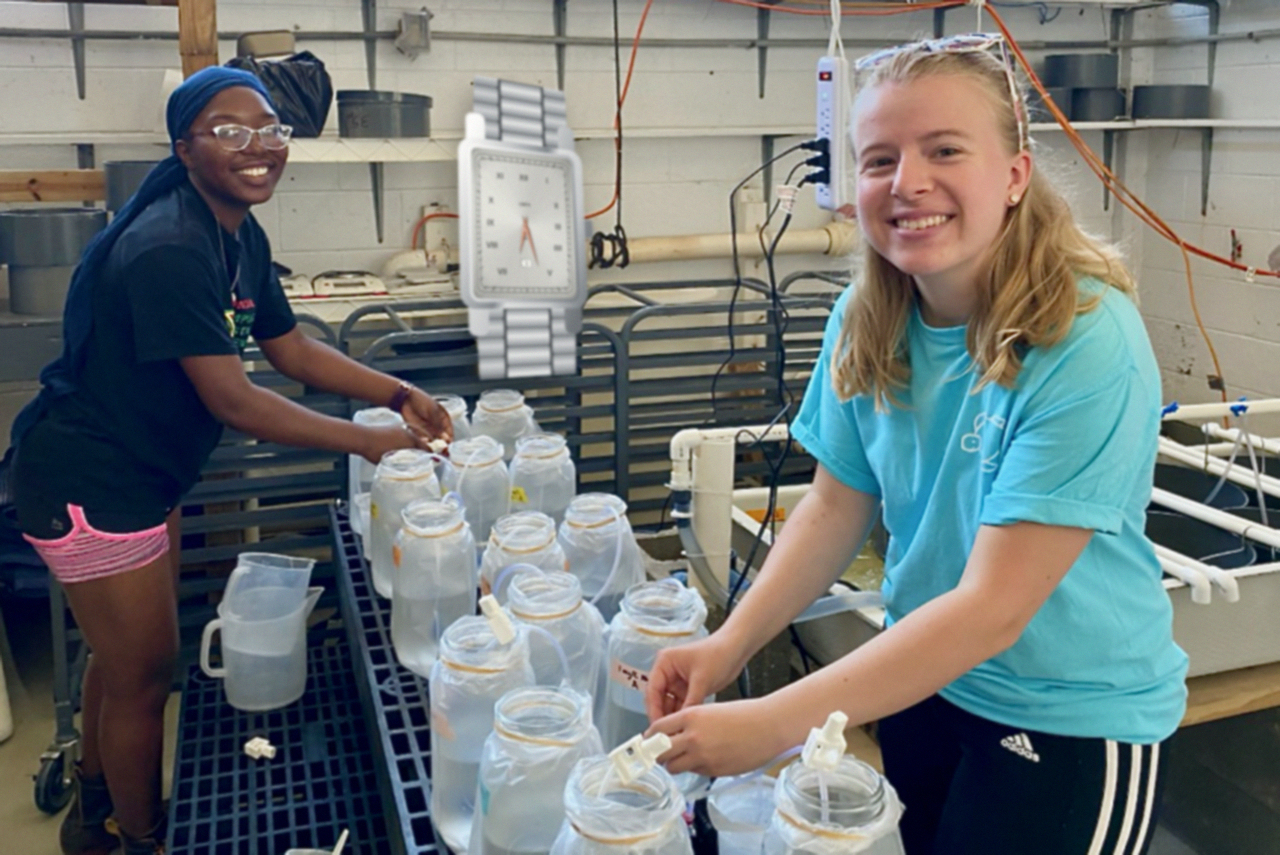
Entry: 6 h 27 min
